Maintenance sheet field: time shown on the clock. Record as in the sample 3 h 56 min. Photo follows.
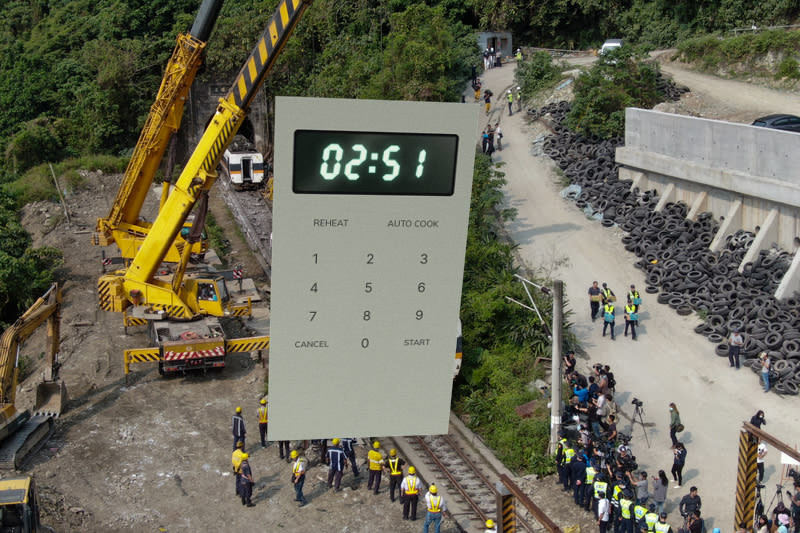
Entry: 2 h 51 min
